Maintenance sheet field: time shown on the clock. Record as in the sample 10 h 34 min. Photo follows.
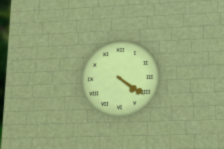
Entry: 4 h 21 min
